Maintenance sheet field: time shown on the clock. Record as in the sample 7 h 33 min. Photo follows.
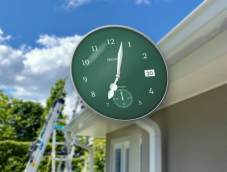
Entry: 7 h 03 min
